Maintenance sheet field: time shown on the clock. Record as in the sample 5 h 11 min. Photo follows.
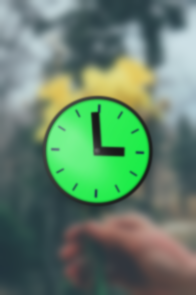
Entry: 2 h 59 min
